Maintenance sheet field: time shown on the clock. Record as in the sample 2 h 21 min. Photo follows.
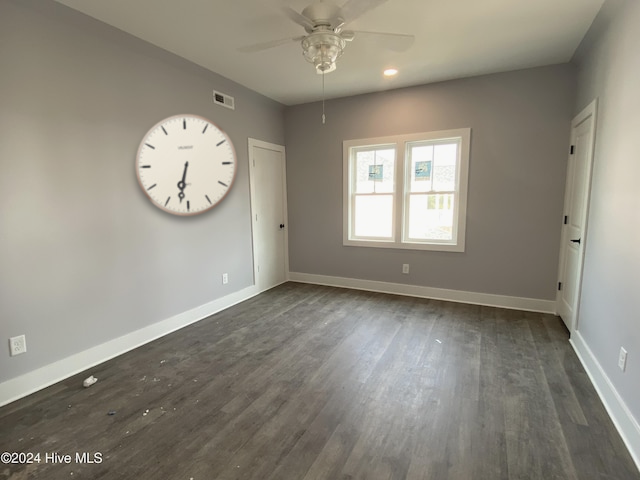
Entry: 6 h 32 min
